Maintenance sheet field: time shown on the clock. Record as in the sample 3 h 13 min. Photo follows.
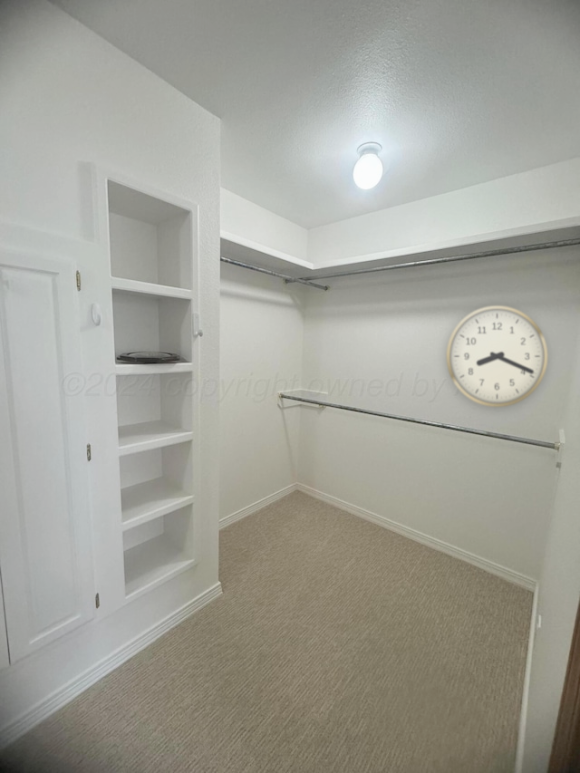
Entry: 8 h 19 min
